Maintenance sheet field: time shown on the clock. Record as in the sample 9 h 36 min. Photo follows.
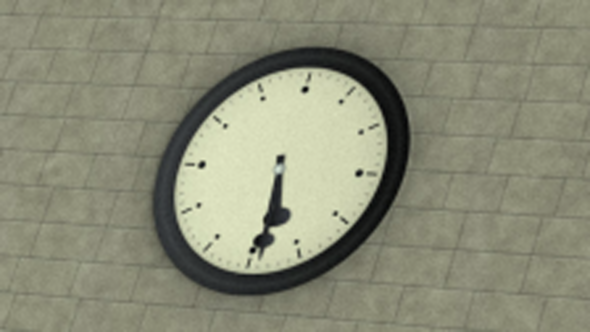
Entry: 5 h 29 min
